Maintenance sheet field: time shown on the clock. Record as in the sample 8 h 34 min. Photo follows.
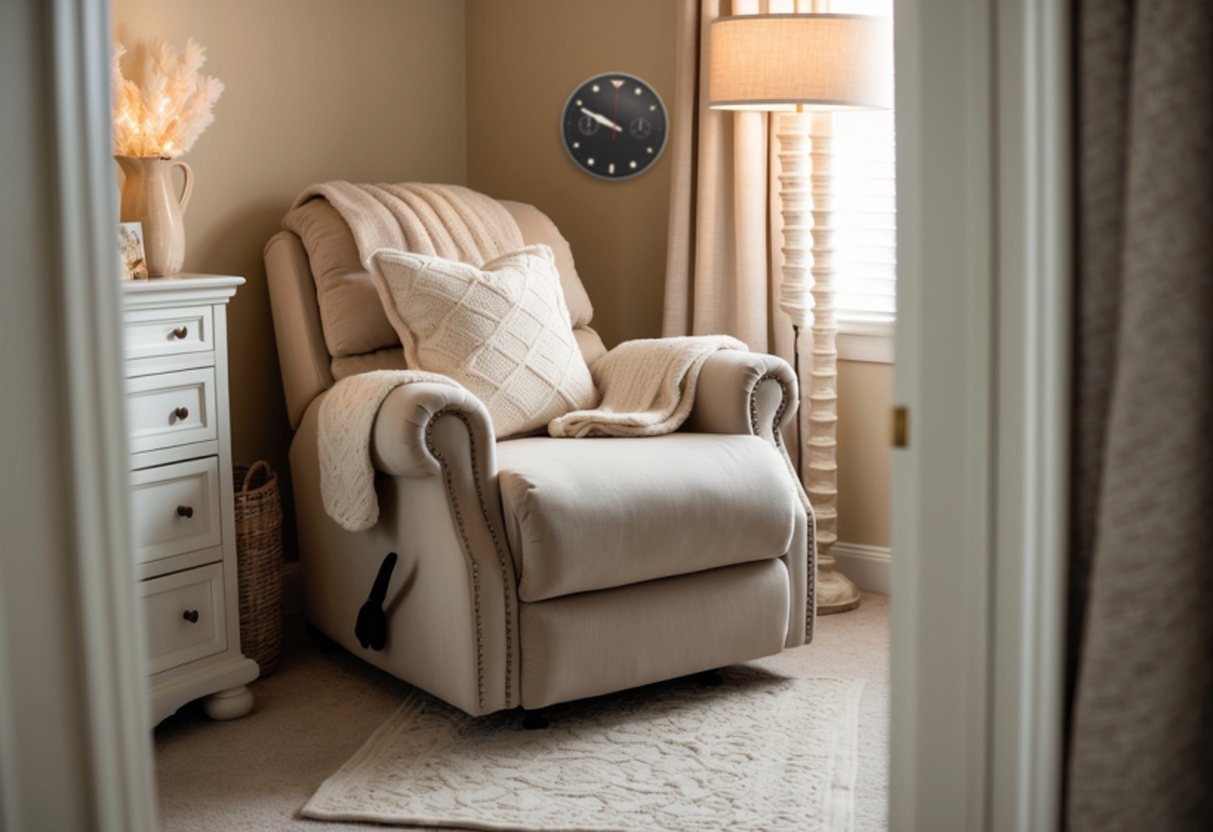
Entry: 9 h 49 min
